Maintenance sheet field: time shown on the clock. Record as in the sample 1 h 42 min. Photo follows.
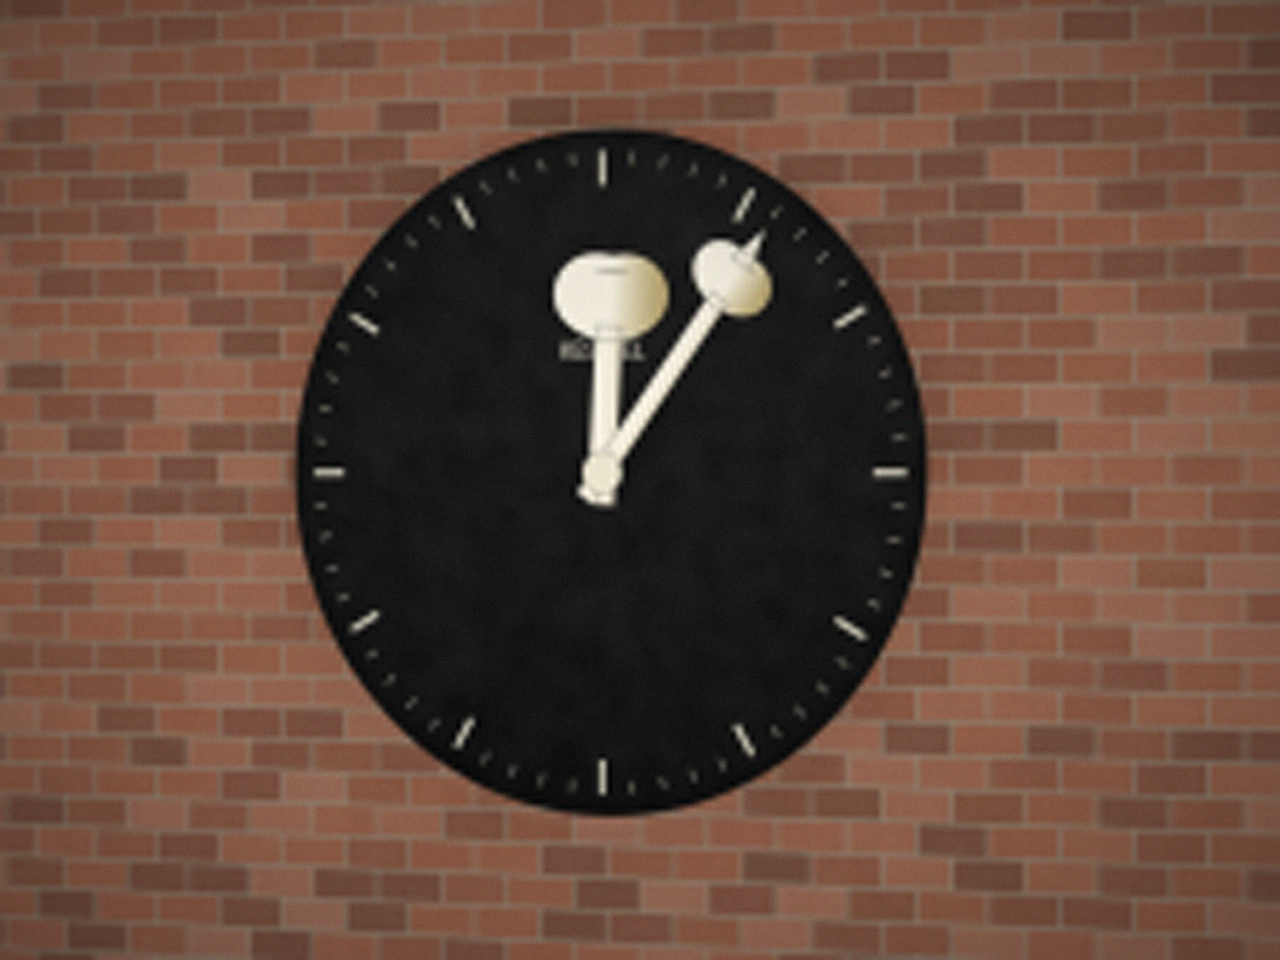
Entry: 12 h 06 min
